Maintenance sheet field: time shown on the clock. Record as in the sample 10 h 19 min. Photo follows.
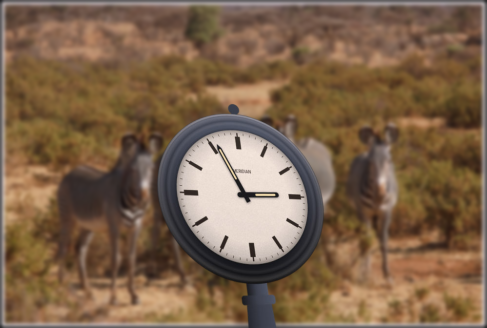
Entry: 2 h 56 min
